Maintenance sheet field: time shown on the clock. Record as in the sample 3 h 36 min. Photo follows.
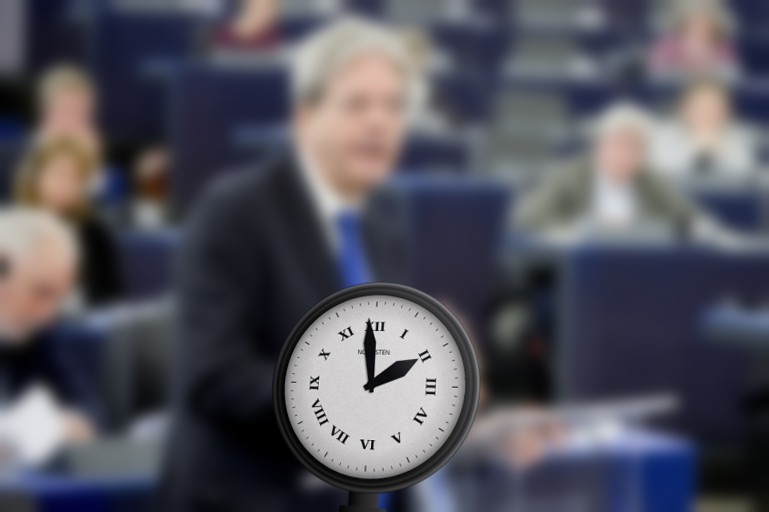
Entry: 1 h 59 min
